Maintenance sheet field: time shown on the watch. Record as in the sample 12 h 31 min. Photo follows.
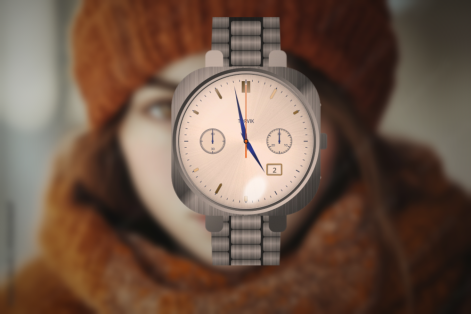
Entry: 4 h 58 min
